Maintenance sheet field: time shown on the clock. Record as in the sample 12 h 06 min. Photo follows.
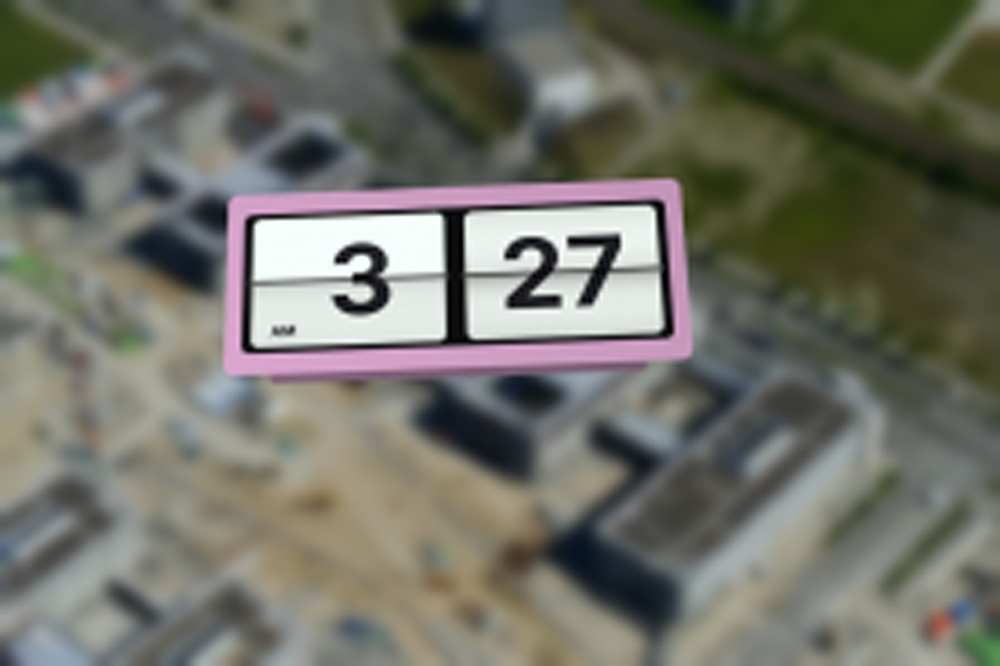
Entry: 3 h 27 min
